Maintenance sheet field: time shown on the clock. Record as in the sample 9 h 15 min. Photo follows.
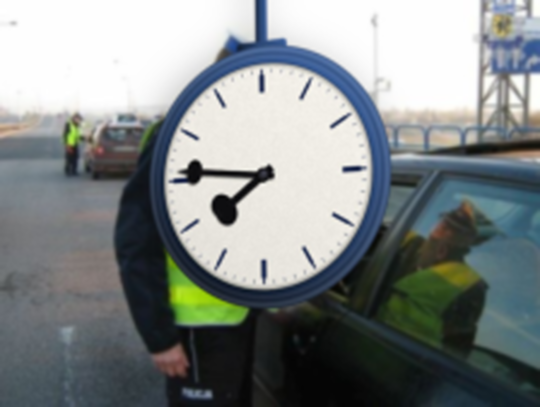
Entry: 7 h 46 min
